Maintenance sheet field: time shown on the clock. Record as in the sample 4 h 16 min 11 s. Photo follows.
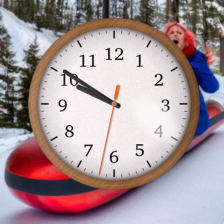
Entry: 9 h 50 min 32 s
